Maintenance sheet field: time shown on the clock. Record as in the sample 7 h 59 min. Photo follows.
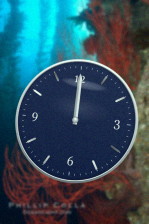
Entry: 12 h 00 min
